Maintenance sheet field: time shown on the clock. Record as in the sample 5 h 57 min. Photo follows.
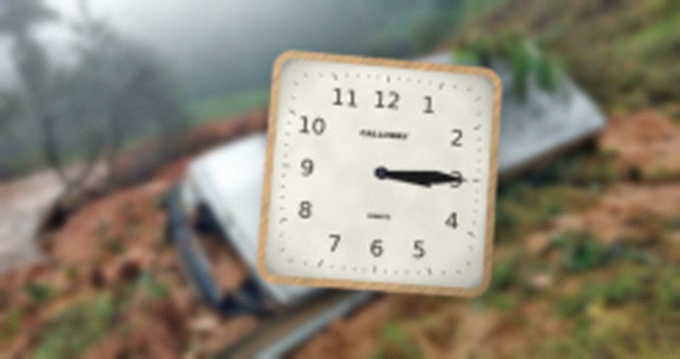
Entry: 3 h 15 min
